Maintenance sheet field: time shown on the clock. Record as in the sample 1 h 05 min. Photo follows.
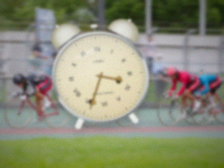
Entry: 3 h 34 min
